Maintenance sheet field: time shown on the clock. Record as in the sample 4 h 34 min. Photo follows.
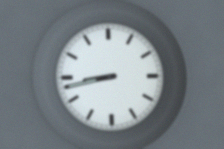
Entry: 8 h 43 min
